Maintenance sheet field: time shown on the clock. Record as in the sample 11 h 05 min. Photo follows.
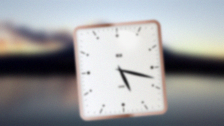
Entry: 5 h 18 min
